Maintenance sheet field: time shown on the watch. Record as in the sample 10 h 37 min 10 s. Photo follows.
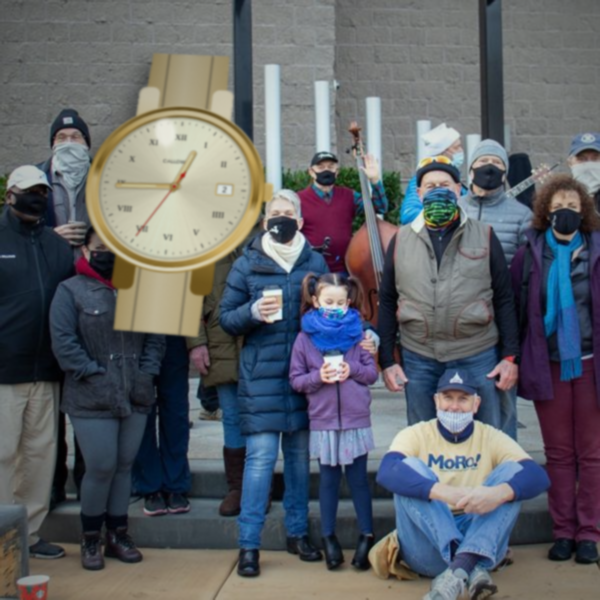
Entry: 12 h 44 min 35 s
